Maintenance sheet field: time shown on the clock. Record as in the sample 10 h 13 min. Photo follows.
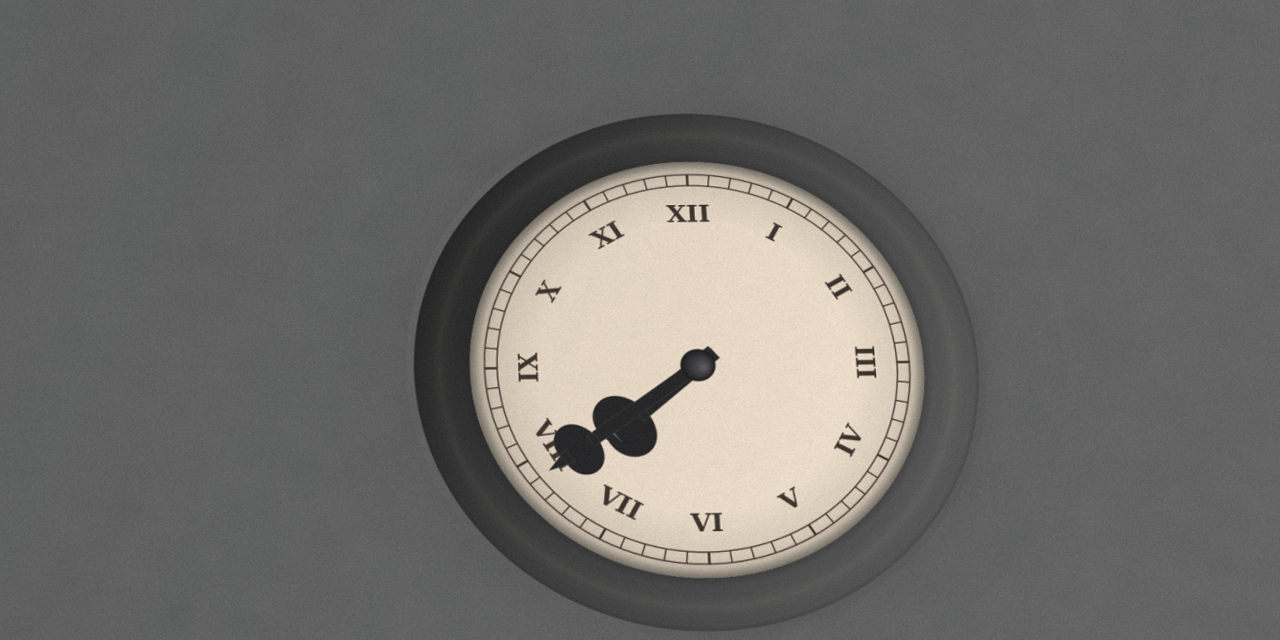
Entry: 7 h 39 min
